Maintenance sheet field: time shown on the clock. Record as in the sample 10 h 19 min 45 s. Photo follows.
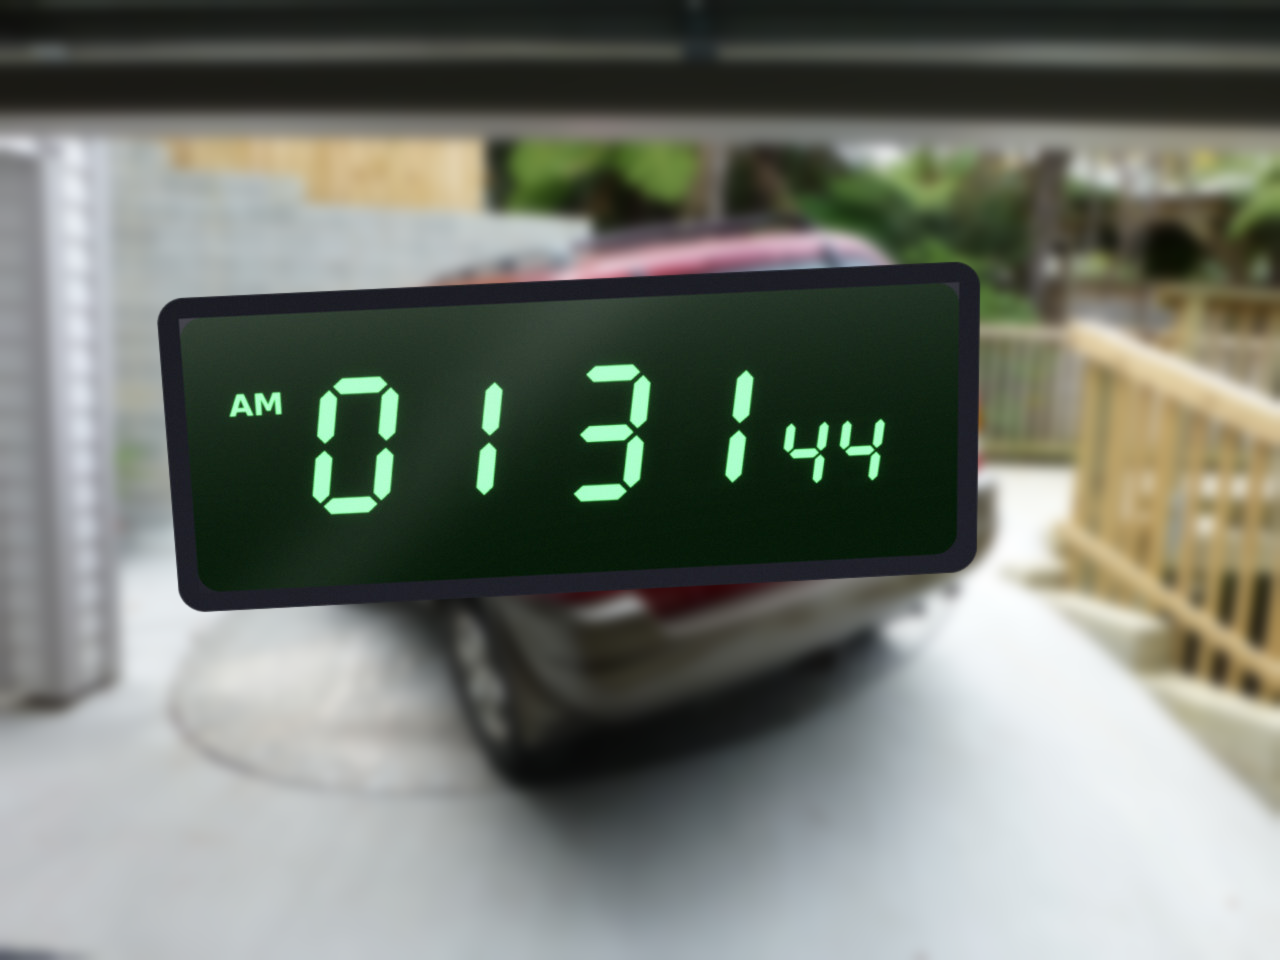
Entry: 1 h 31 min 44 s
